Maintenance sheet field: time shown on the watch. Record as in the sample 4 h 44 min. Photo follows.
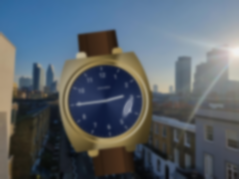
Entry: 2 h 45 min
